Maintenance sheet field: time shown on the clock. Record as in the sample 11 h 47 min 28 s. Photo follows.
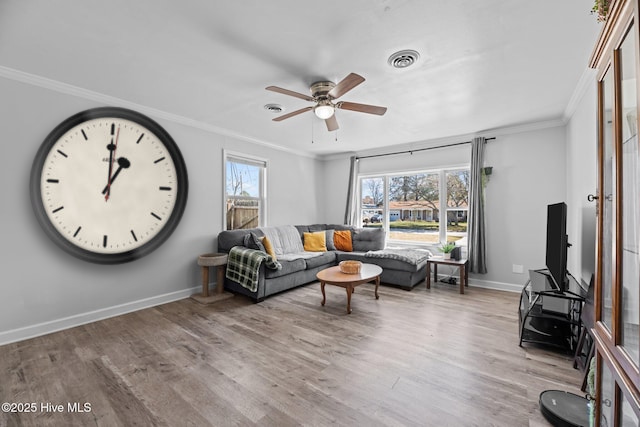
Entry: 1 h 00 min 01 s
